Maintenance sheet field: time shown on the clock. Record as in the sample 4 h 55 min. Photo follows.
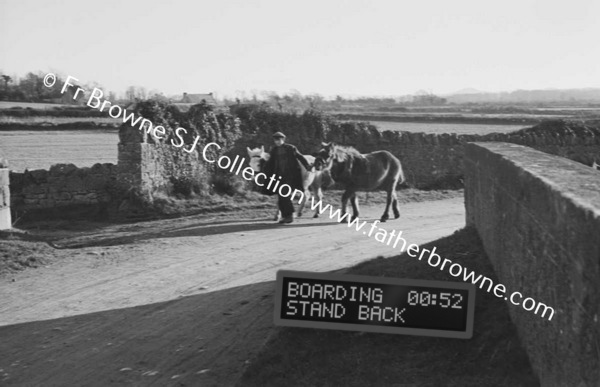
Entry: 0 h 52 min
